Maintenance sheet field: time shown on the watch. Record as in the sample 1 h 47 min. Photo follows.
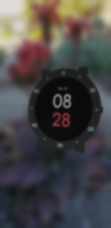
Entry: 8 h 28 min
